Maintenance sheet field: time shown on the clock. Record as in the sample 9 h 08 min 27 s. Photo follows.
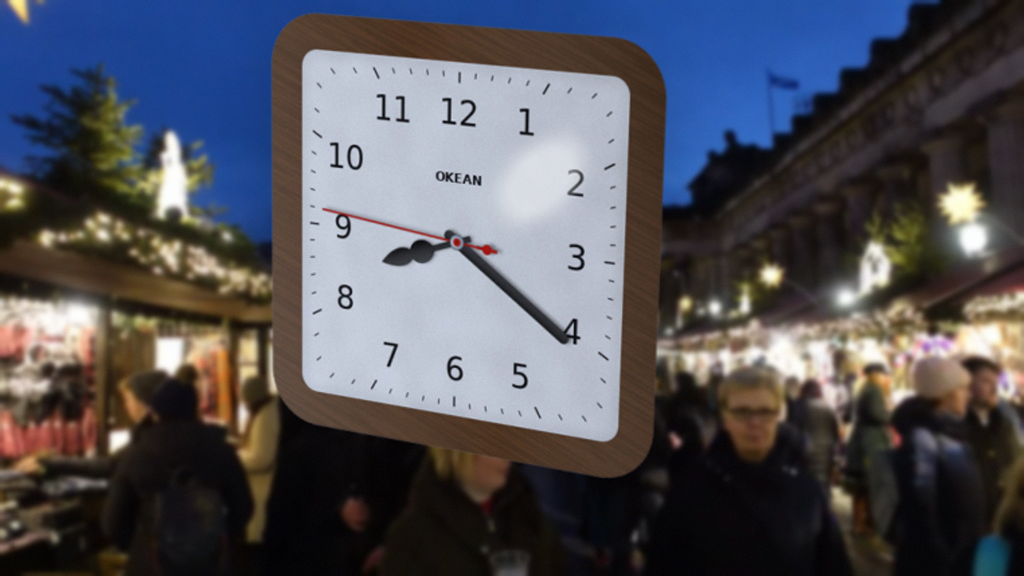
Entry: 8 h 20 min 46 s
